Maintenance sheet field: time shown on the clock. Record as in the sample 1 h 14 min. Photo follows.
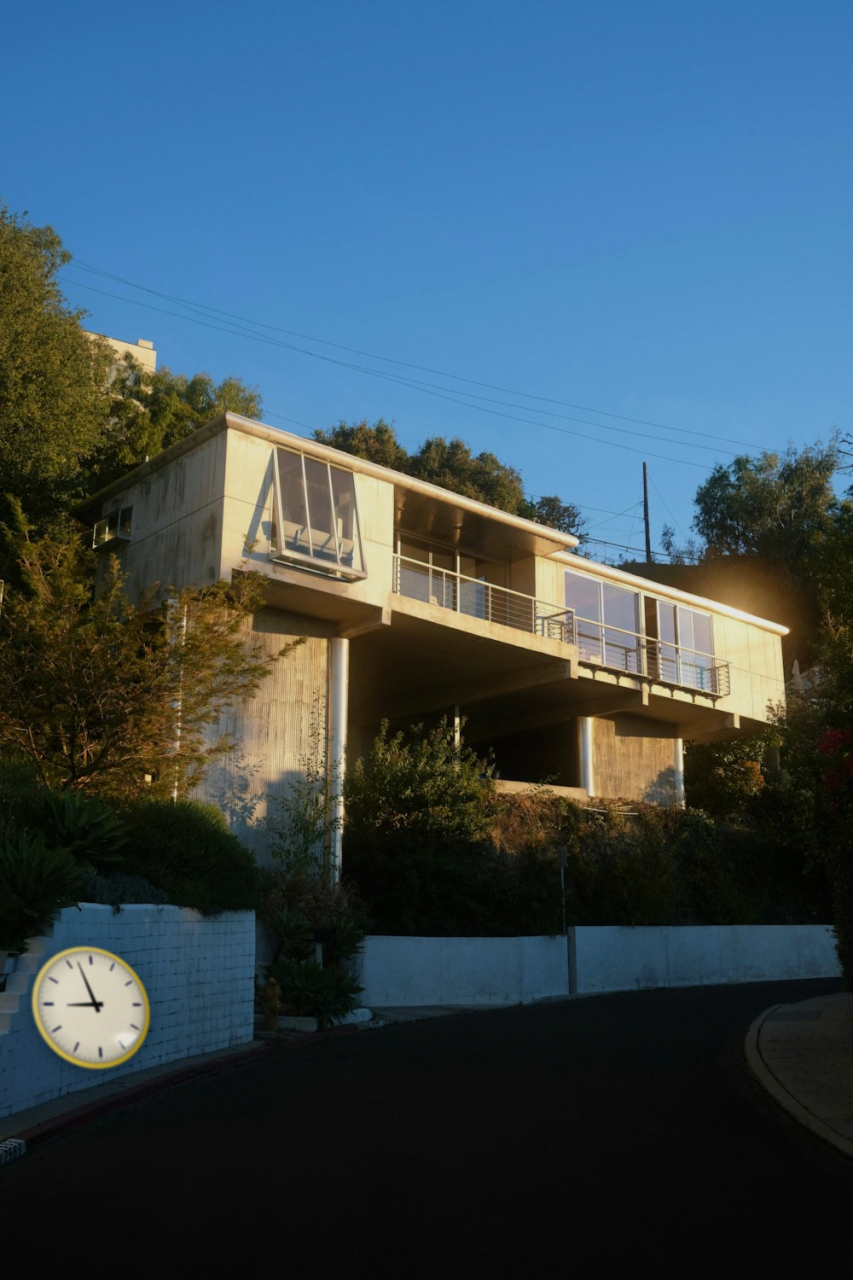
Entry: 8 h 57 min
